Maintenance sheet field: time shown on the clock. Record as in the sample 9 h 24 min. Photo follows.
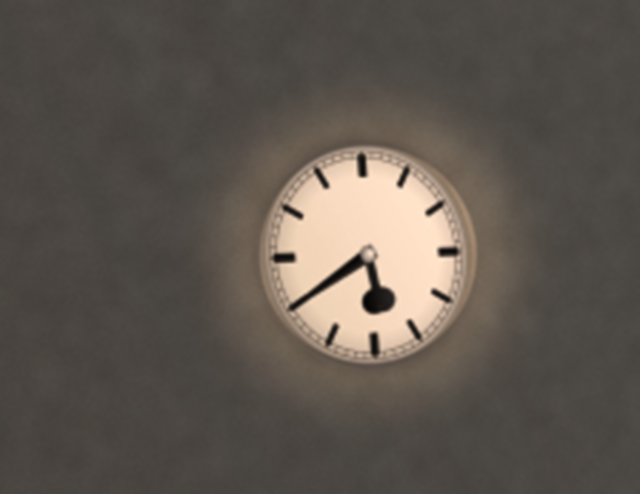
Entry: 5 h 40 min
